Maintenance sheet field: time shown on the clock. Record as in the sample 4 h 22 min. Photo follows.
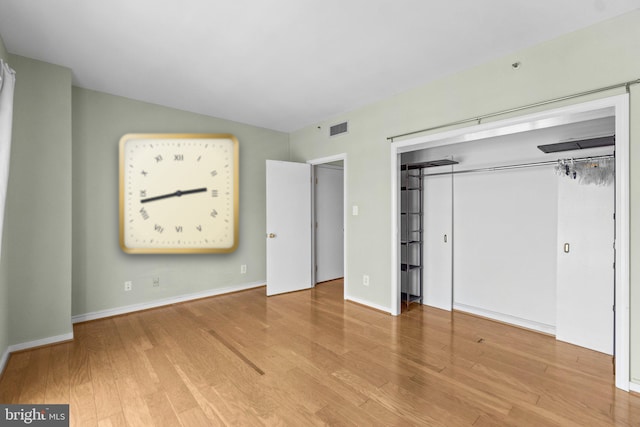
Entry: 2 h 43 min
